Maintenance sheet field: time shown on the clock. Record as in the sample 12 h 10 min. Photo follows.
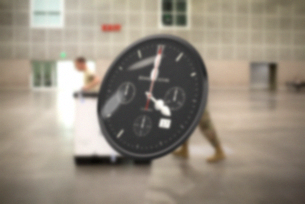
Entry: 4 h 00 min
